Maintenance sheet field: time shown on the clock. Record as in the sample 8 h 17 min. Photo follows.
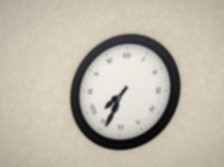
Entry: 7 h 34 min
